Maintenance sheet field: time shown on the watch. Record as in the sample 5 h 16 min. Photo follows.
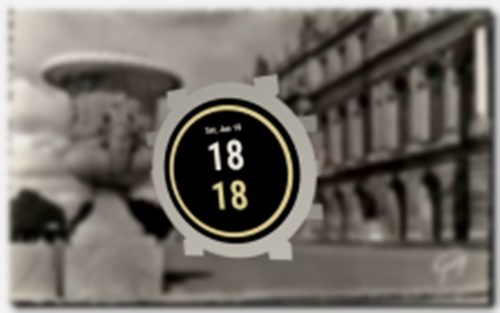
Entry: 18 h 18 min
